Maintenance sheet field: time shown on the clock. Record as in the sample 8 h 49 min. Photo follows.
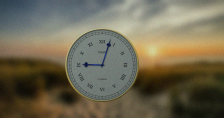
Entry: 9 h 03 min
